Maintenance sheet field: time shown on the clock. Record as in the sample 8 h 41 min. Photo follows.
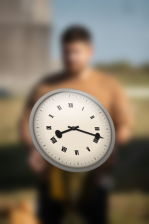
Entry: 8 h 18 min
